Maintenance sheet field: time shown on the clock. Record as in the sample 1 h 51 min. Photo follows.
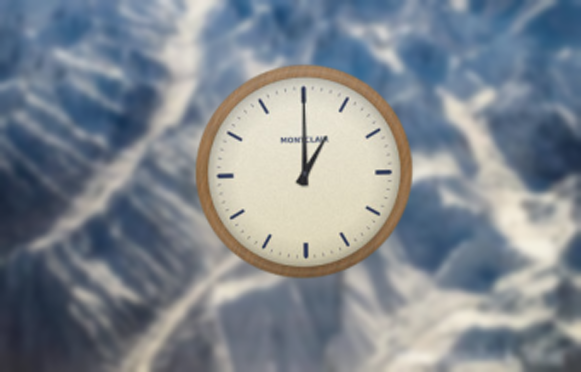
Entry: 1 h 00 min
